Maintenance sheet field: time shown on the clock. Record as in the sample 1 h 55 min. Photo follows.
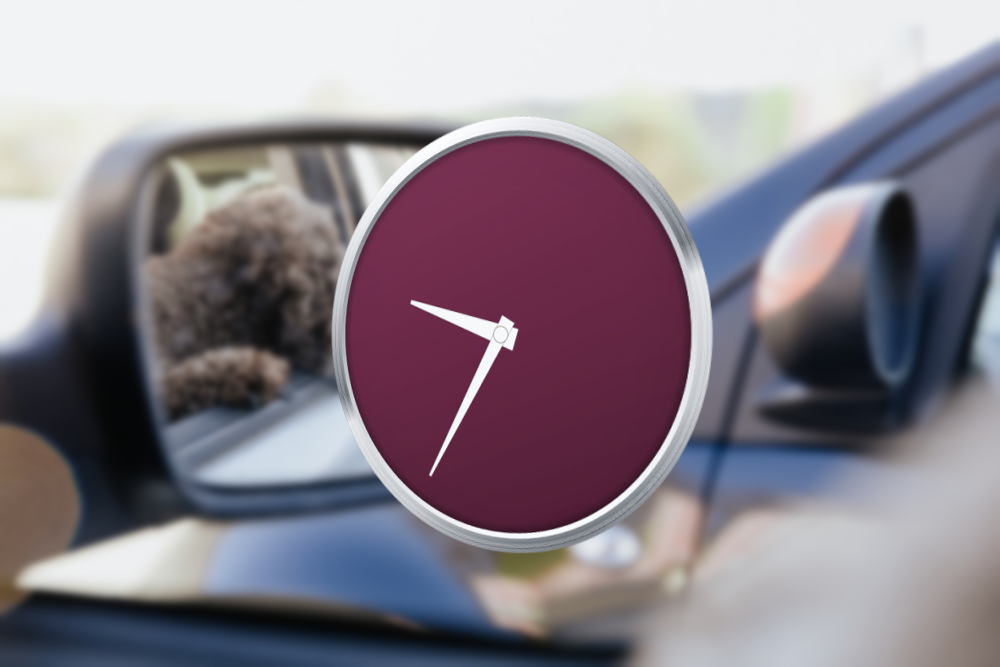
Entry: 9 h 35 min
